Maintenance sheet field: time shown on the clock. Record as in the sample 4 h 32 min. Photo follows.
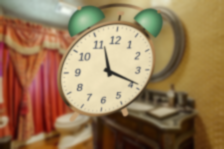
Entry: 11 h 19 min
